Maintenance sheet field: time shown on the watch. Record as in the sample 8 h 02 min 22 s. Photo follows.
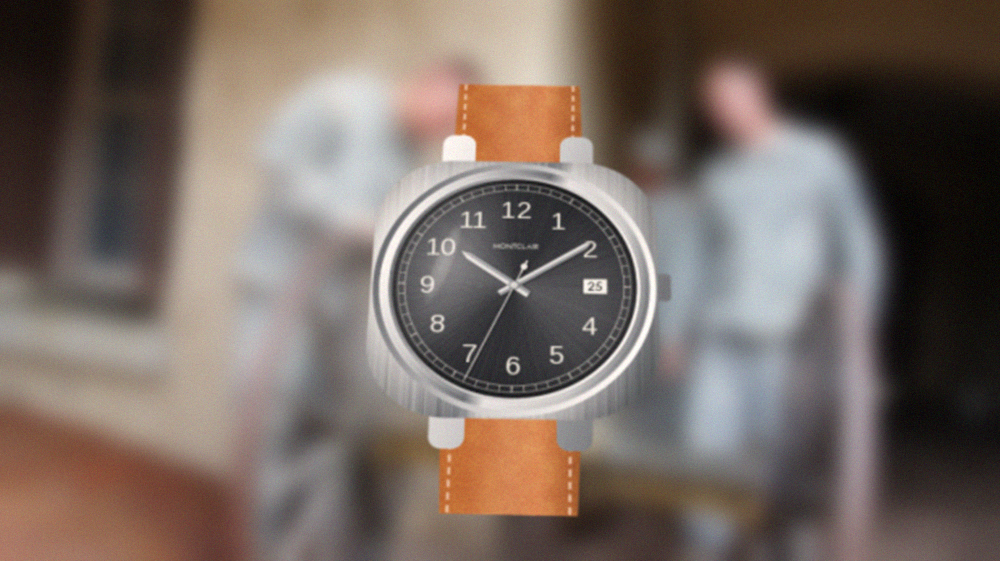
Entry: 10 h 09 min 34 s
